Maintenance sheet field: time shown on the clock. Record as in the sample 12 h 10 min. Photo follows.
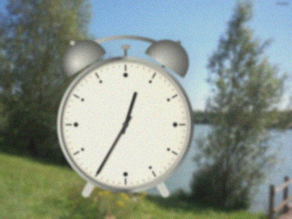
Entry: 12 h 35 min
